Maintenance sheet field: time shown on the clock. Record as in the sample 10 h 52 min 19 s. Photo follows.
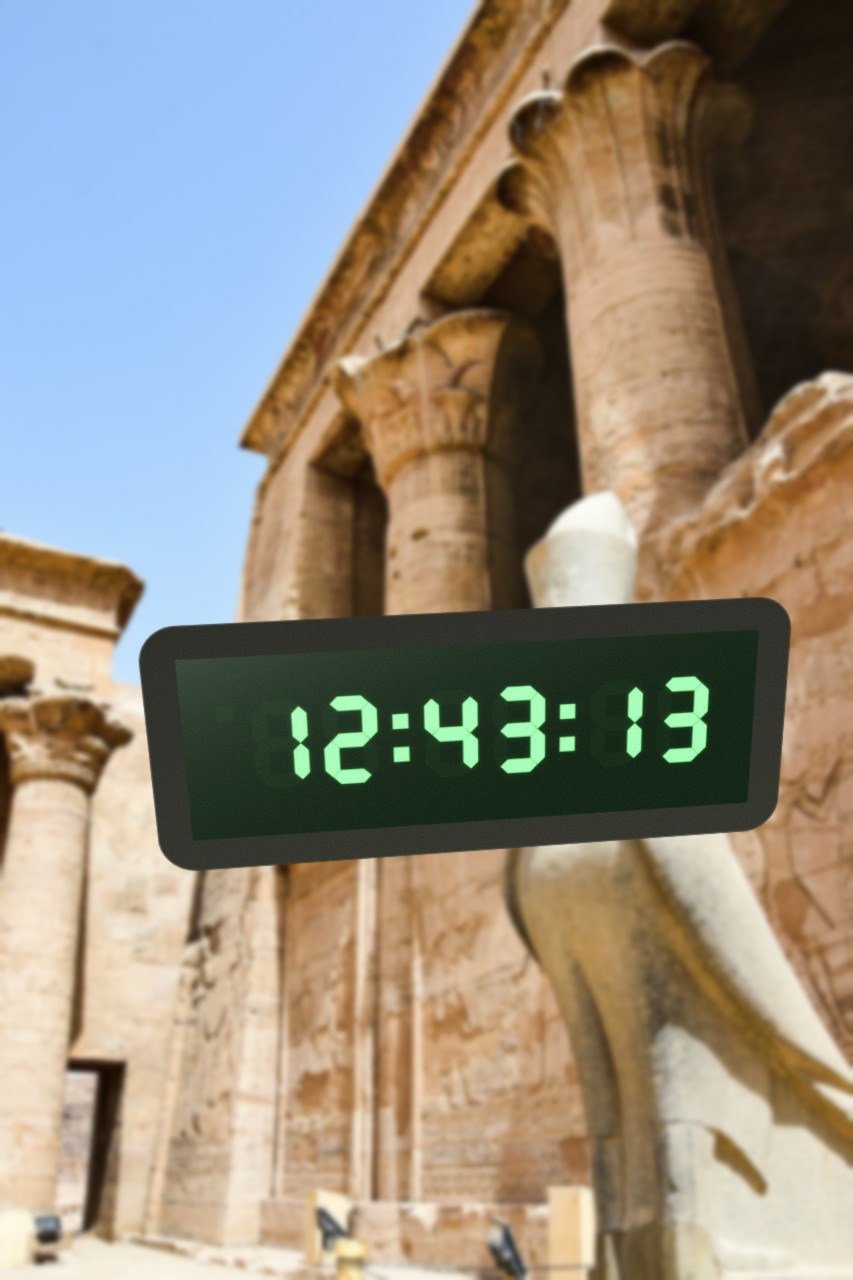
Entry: 12 h 43 min 13 s
